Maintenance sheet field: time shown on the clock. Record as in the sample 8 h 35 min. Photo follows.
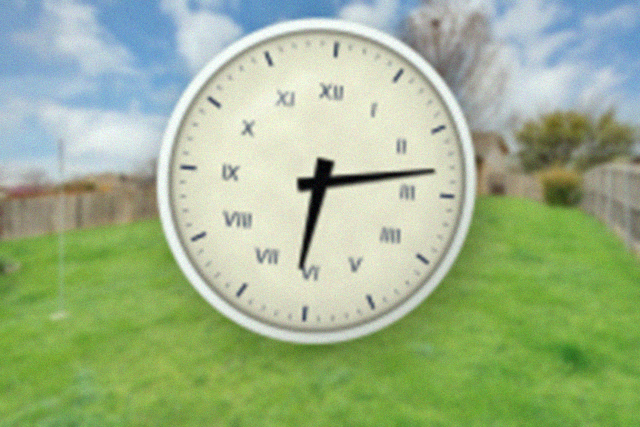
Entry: 6 h 13 min
